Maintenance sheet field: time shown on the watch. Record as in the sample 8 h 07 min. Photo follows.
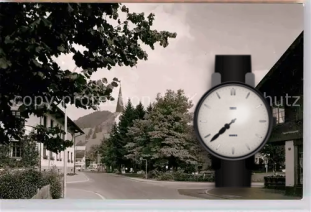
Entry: 7 h 38 min
